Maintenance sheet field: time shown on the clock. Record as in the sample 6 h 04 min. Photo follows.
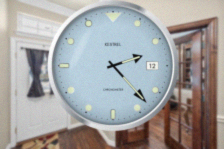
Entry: 2 h 23 min
